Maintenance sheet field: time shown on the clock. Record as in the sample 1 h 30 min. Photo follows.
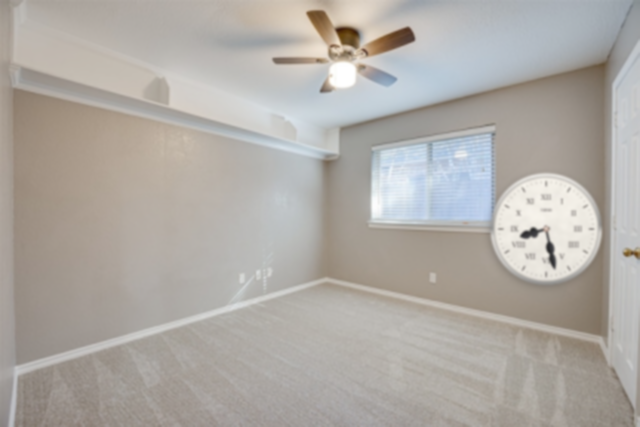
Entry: 8 h 28 min
